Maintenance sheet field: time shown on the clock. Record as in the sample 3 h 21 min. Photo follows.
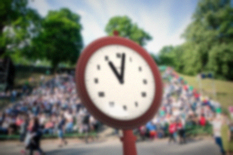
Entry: 11 h 02 min
